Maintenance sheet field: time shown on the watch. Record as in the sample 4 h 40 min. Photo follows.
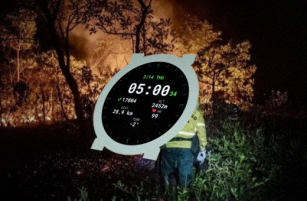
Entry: 5 h 00 min
